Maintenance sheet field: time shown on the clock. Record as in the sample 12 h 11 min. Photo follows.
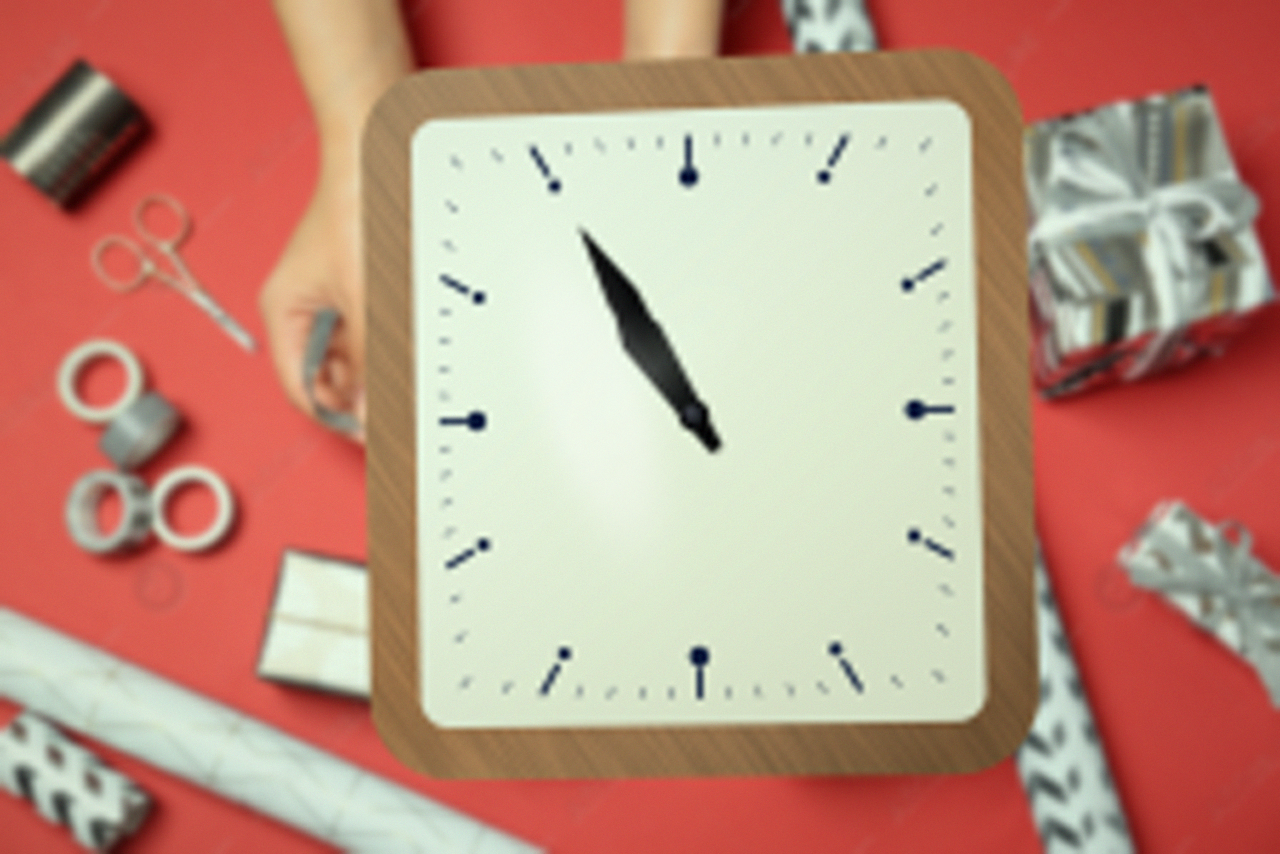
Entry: 10 h 55 min
